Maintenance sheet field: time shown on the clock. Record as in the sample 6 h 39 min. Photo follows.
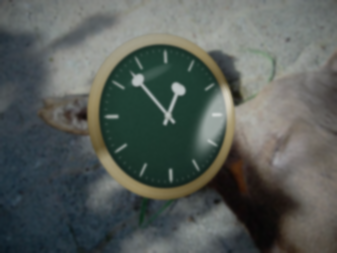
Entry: 12 h 53 min
